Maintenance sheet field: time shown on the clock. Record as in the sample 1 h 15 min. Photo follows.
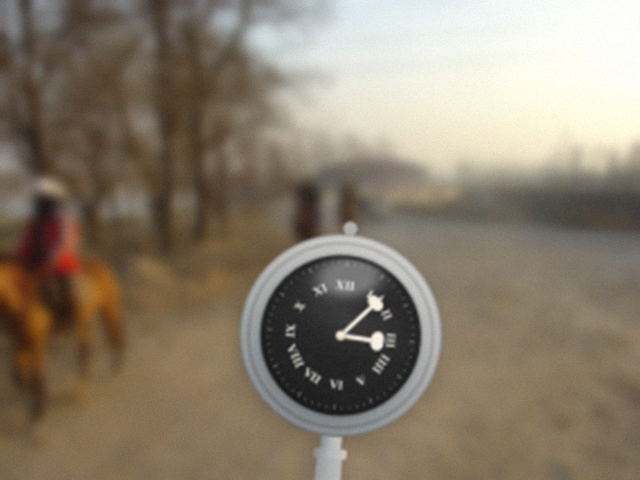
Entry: 3 h 07 min
